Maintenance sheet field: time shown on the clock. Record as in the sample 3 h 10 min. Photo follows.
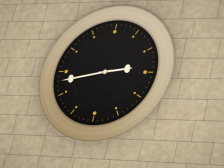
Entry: 2 h 43 min
